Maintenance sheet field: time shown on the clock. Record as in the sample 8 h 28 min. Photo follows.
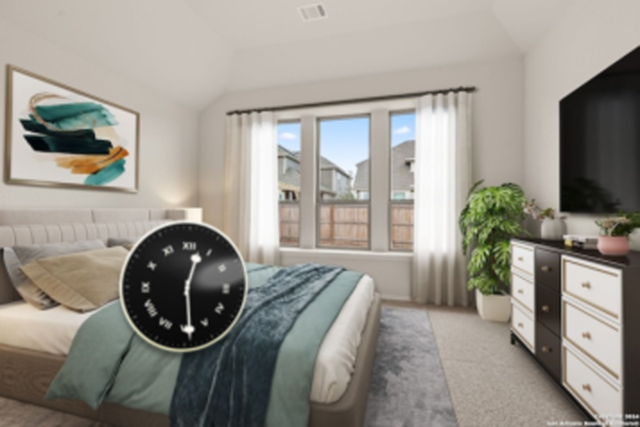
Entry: 12 h 29 min
